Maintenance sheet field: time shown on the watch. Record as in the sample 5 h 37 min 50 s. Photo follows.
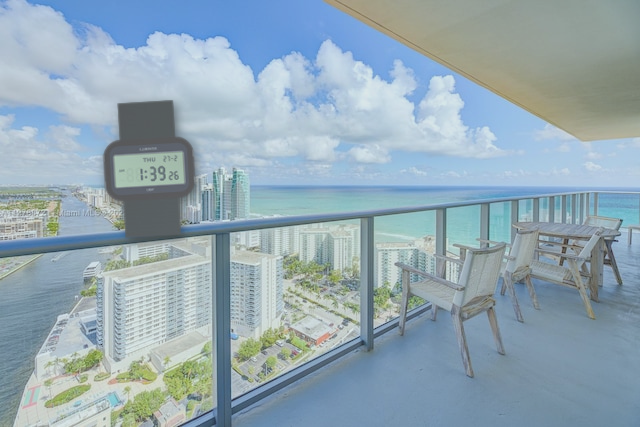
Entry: 1 h 39 min 26 s
